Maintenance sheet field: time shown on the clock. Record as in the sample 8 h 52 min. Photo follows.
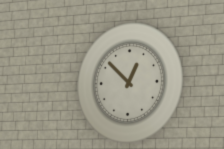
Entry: 12 h 52 min
